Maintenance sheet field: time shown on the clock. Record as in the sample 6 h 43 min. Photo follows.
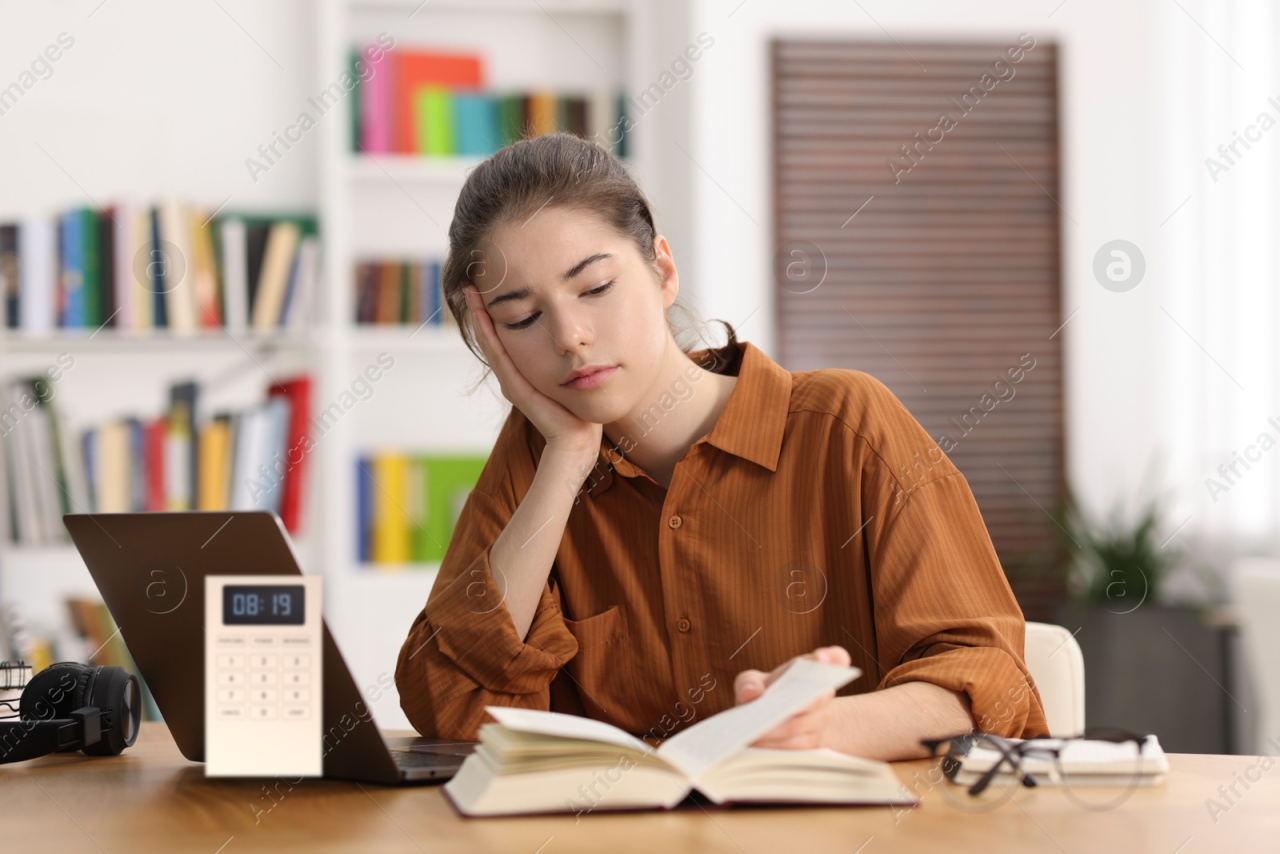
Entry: 8 h 19 min
